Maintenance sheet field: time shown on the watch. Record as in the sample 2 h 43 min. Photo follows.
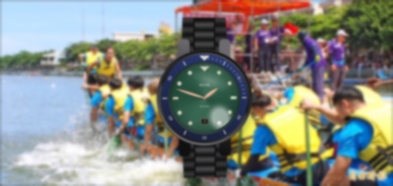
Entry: 1 h 48 min
